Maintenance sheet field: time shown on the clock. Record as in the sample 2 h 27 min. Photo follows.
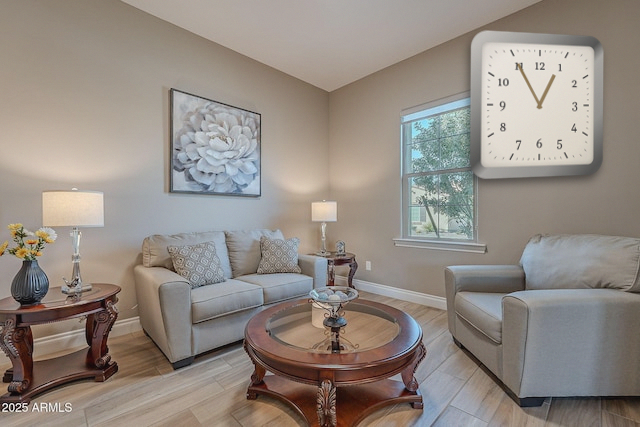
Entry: 12 h 55 min
